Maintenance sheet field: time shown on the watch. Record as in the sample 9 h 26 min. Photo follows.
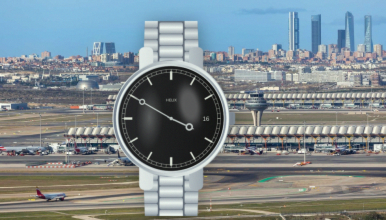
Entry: 3 h 50 min
